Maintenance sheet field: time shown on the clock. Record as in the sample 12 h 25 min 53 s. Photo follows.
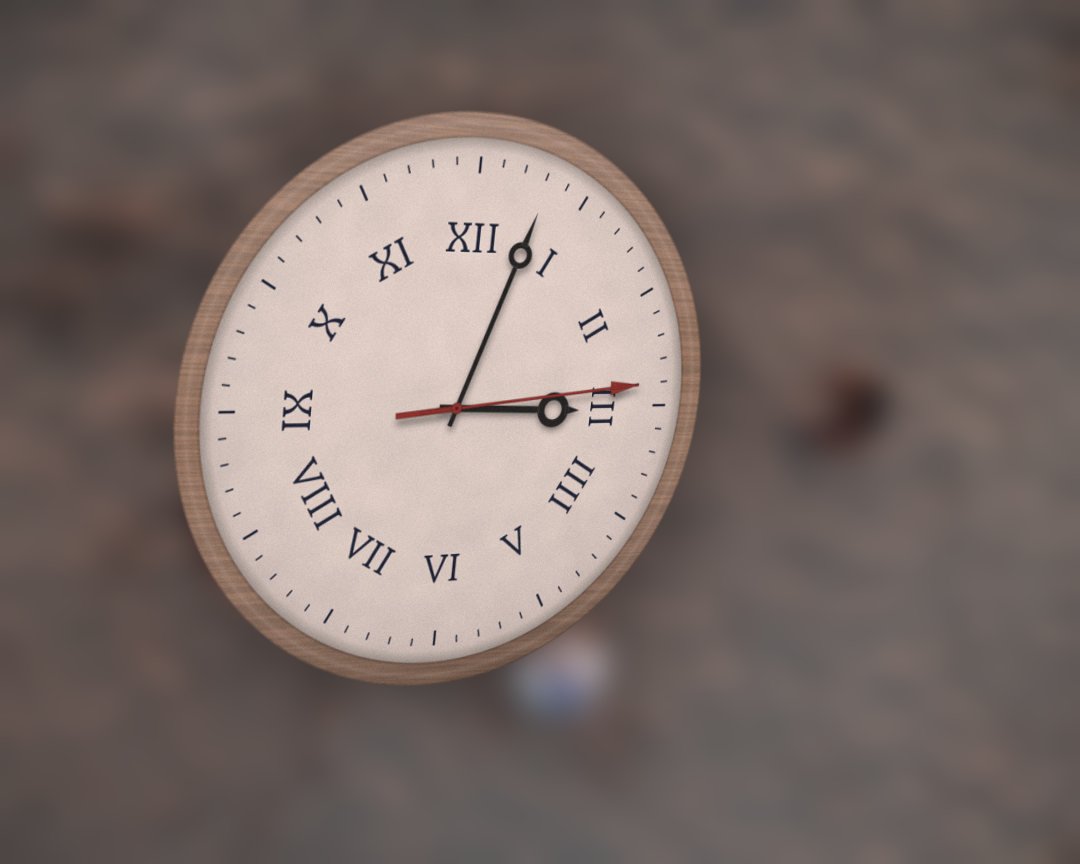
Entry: 3 h 03 min 14 s
